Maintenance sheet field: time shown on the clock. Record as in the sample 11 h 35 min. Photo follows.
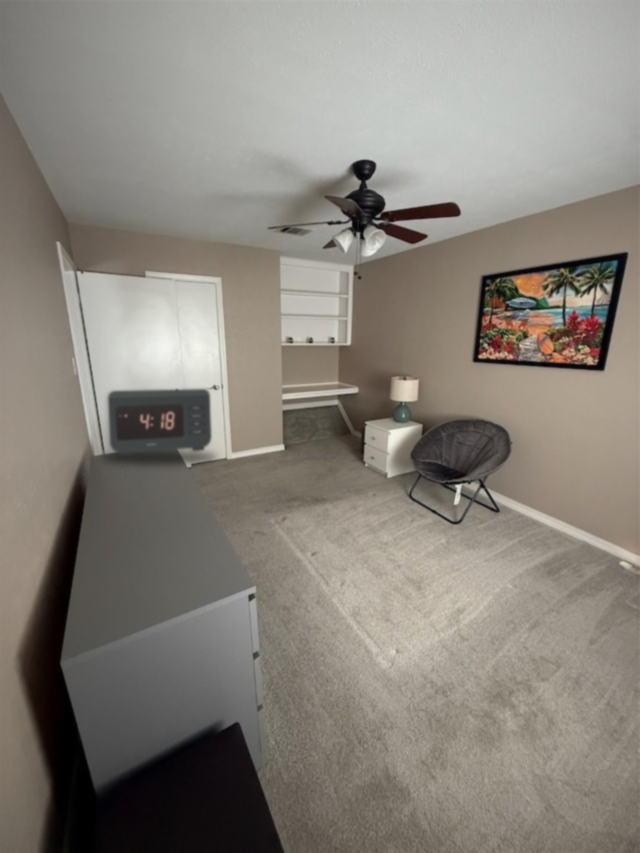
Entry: 4 h 18 min
